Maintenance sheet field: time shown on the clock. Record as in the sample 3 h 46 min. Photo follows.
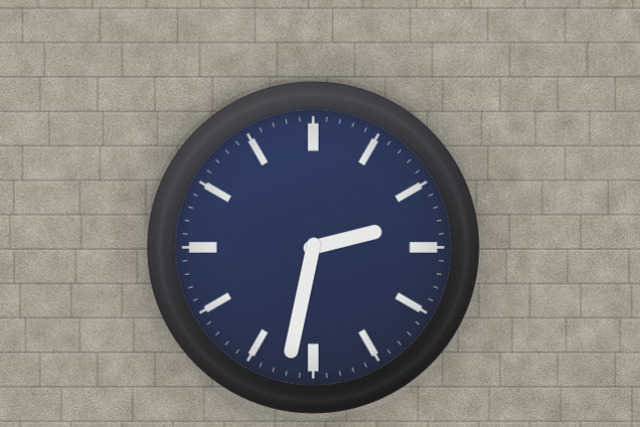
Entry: 2 h 32 min
